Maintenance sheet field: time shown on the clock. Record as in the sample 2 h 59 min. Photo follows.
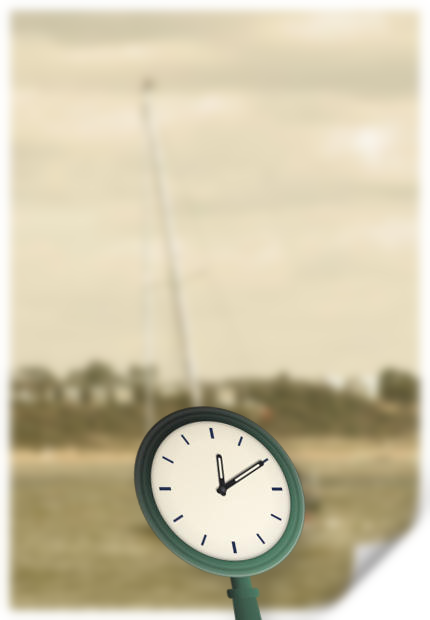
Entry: 12 h 10 min
